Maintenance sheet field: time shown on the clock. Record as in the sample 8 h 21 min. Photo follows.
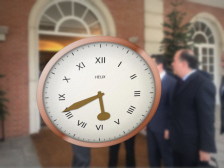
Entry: 5 h 41 min
